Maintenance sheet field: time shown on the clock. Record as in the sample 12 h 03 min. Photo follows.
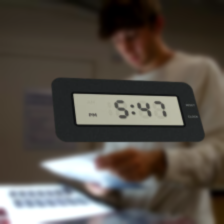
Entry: 5 h 47 min
